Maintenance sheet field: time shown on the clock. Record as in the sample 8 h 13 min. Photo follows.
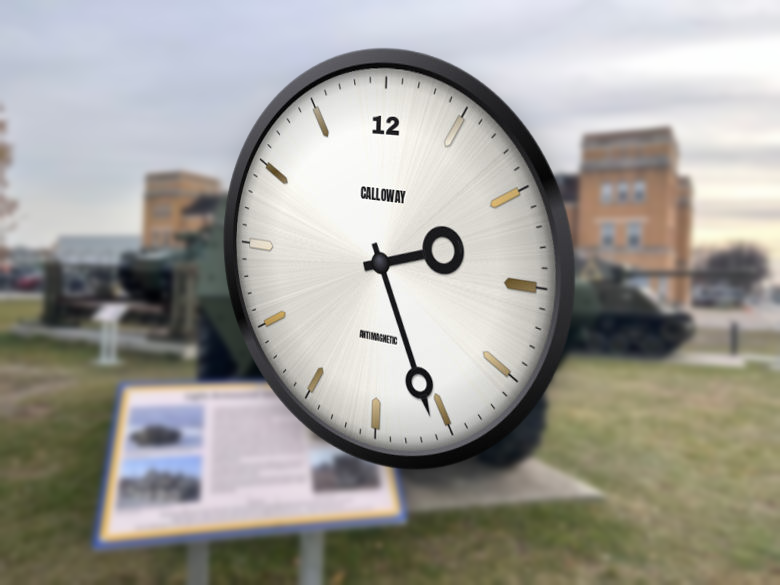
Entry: 2 h 26 min
